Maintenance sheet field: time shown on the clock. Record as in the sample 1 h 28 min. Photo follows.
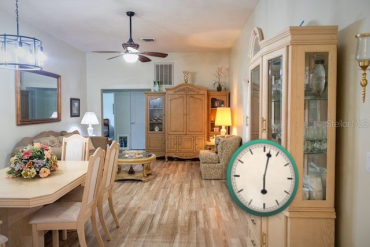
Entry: 6 h 02 min
